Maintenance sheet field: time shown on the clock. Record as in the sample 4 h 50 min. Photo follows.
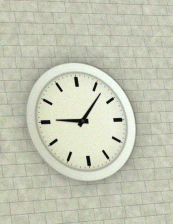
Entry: 9 h 07 min
